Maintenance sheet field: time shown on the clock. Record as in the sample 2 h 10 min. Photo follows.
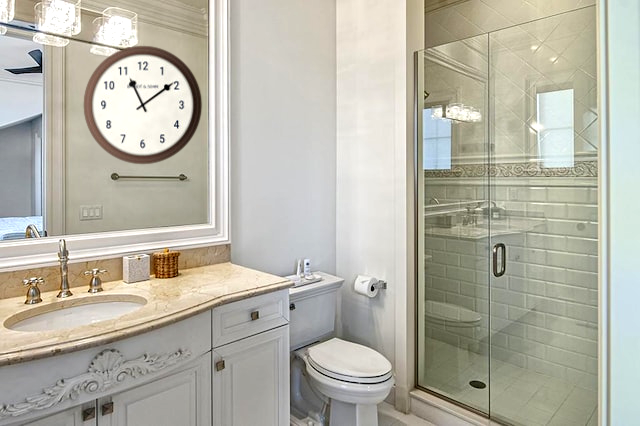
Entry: 11 h 09 min
